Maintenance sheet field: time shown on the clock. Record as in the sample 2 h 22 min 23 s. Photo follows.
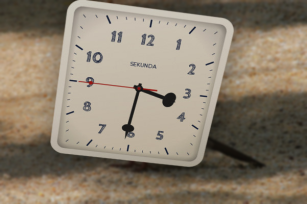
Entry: 3 h 30 min 45 s
